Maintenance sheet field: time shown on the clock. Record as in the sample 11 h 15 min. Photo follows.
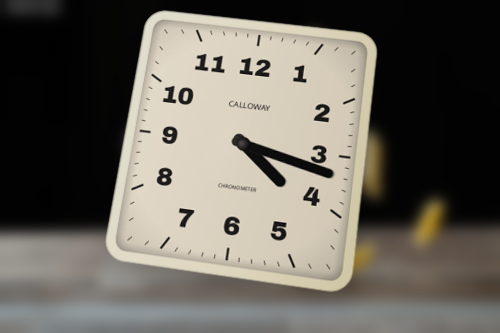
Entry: 4 h 17 min
